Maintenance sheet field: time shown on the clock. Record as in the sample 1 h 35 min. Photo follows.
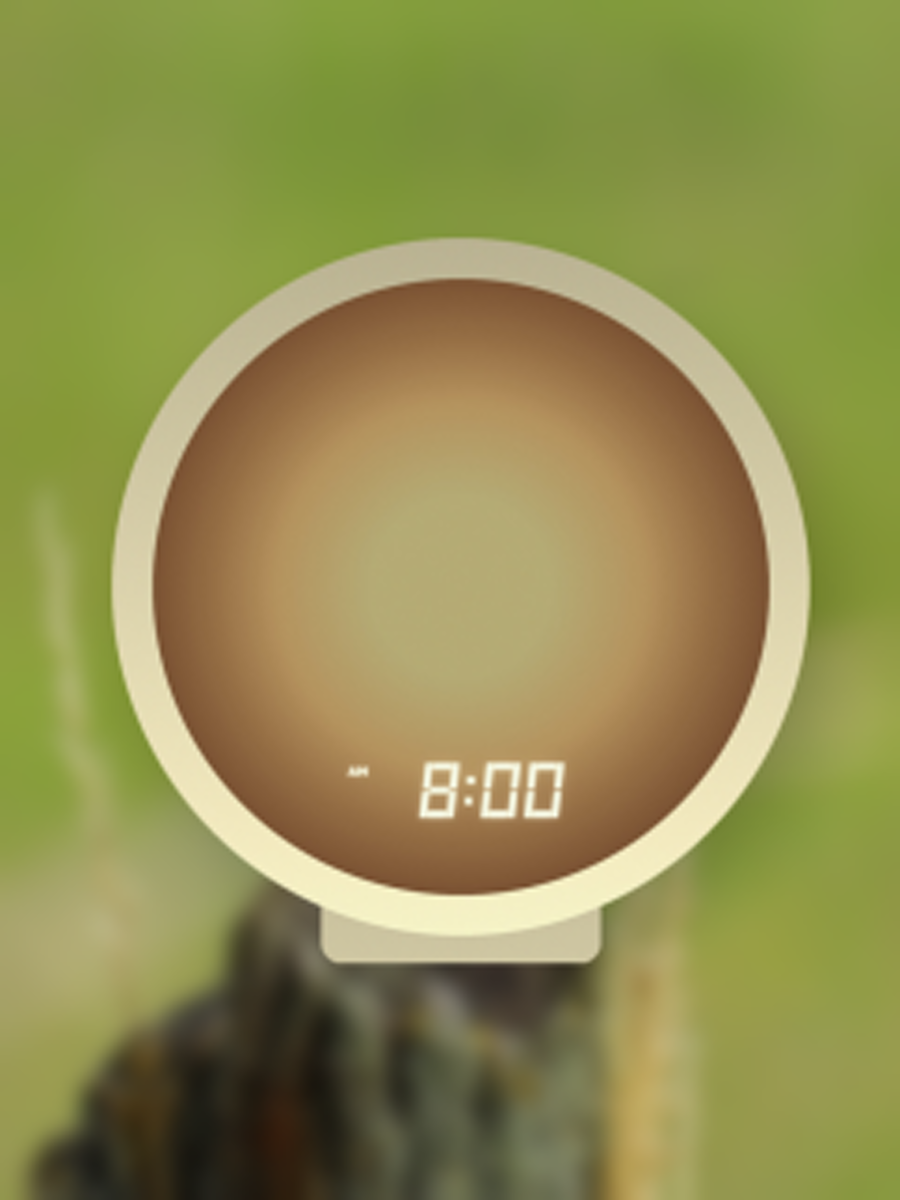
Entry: 8 h 00 min
